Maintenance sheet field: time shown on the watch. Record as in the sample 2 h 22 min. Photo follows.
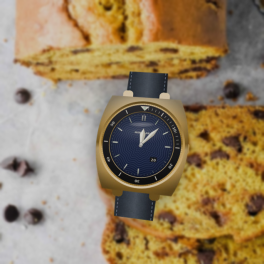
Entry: 12 h 07 min
